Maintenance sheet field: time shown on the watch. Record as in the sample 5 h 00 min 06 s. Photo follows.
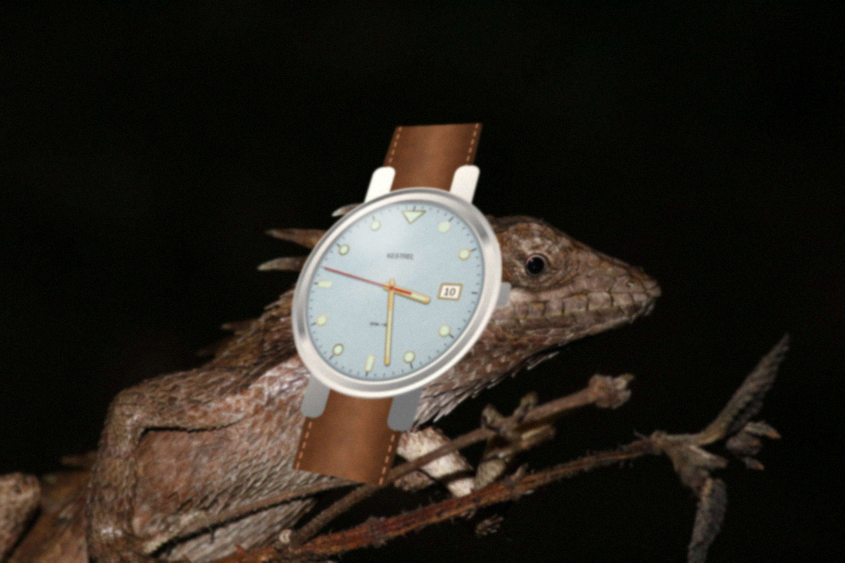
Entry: 3 h 27 min 47 s
